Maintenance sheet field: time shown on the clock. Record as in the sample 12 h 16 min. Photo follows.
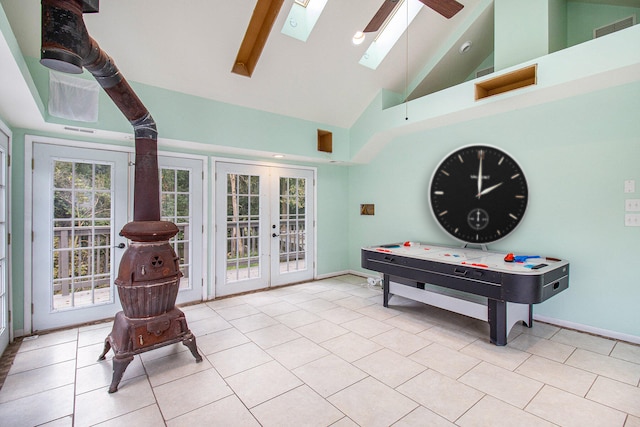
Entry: 2 h 00 min
